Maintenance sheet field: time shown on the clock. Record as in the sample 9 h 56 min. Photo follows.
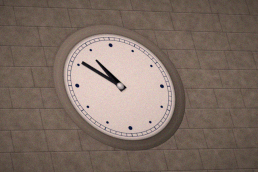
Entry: 10 h 51 min
